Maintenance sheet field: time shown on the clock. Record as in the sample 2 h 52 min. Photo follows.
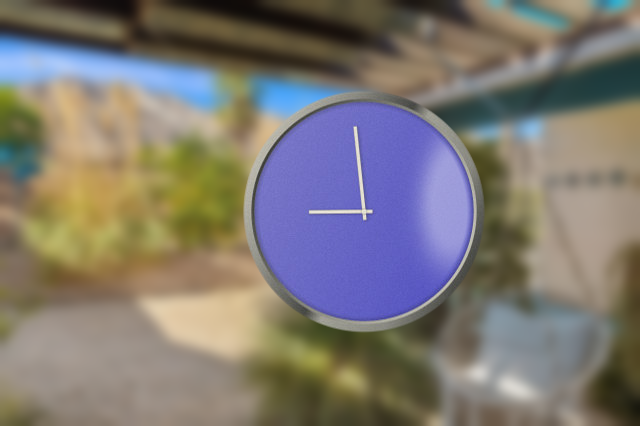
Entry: 8 h 59 min
